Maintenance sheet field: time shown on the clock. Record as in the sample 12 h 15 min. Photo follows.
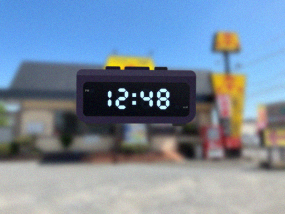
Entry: 12 h 48 min
